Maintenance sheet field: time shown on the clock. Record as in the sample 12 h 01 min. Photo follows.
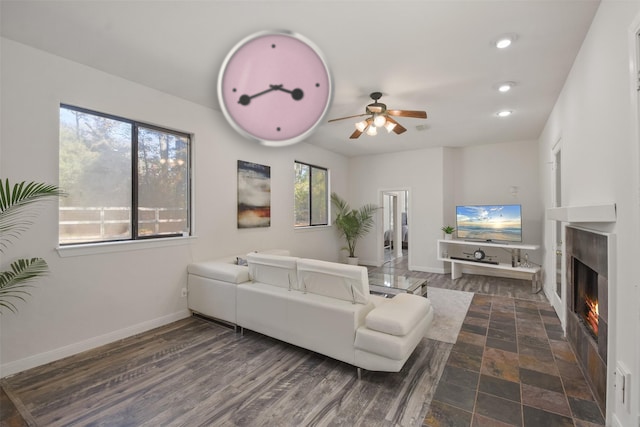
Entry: 3 h 42 min
